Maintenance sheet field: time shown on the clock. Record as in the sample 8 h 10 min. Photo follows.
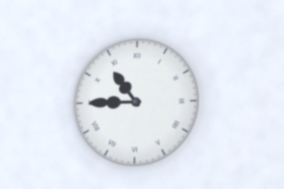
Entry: 10 h 45 min
